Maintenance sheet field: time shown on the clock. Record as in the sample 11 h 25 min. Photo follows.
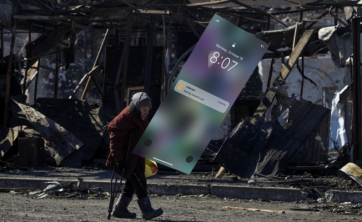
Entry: 8 h 07 min
